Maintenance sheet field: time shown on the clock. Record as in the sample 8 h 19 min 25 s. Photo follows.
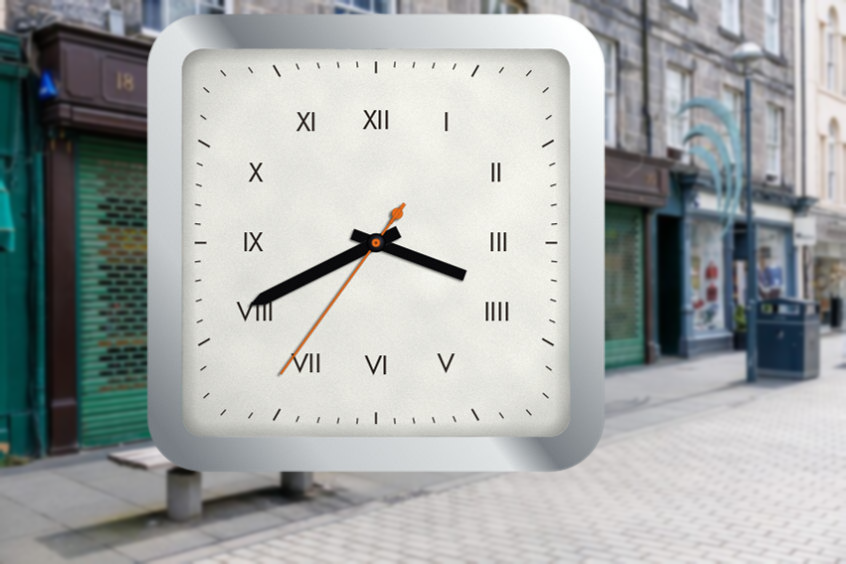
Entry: 3 h 40 min 36 s
